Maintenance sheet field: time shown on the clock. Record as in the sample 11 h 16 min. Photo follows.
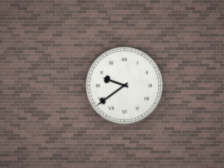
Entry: 9 h 39 min
